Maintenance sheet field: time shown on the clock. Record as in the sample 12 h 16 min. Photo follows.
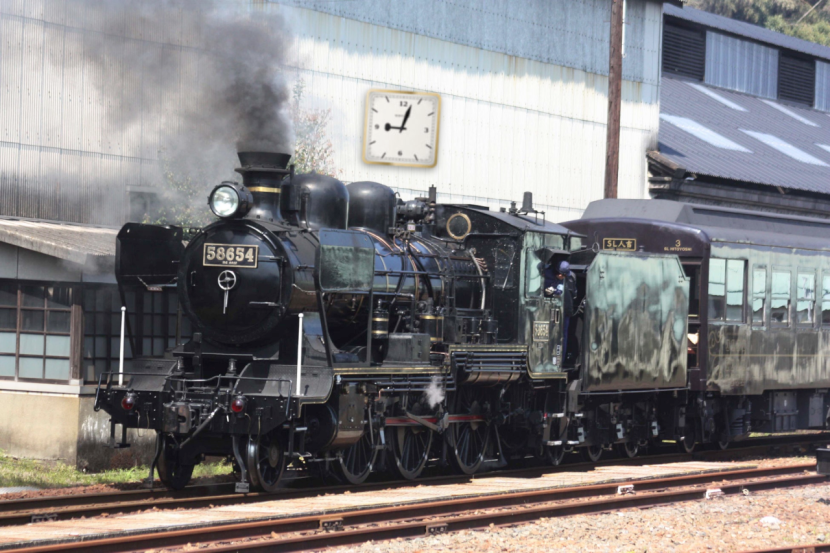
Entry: 9 h 03 min
